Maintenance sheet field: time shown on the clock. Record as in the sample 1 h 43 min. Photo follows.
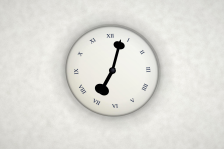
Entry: 7 h 03 min
